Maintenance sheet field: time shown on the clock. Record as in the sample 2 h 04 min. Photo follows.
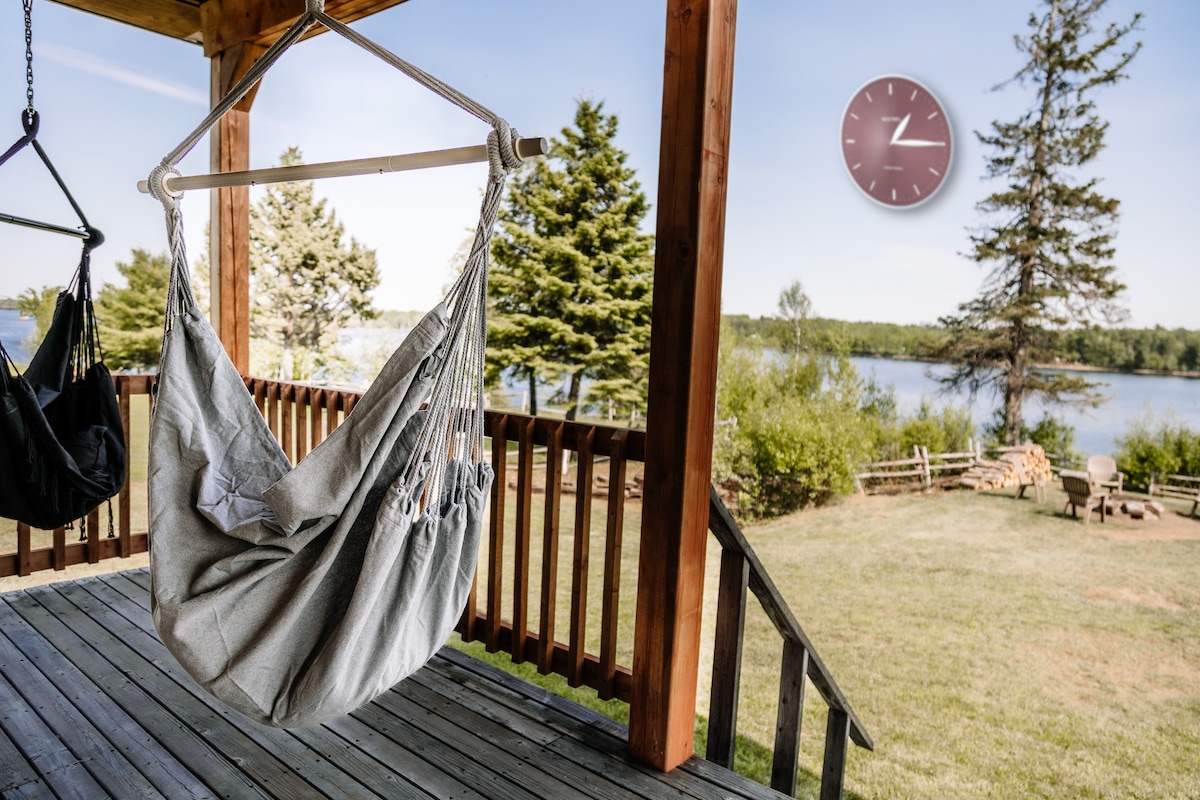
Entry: 1 h 15 min
